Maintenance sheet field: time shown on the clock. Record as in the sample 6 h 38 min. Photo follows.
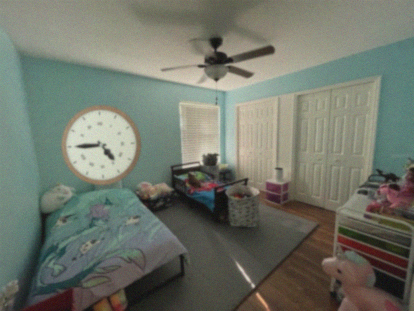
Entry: 4 h 45 min
